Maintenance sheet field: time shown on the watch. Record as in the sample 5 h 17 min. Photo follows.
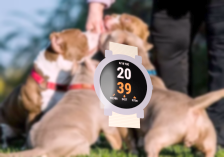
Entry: 20 h 39 min
